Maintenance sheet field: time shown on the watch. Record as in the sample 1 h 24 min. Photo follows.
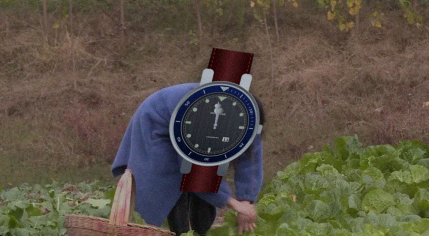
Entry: 11 h 59 min
